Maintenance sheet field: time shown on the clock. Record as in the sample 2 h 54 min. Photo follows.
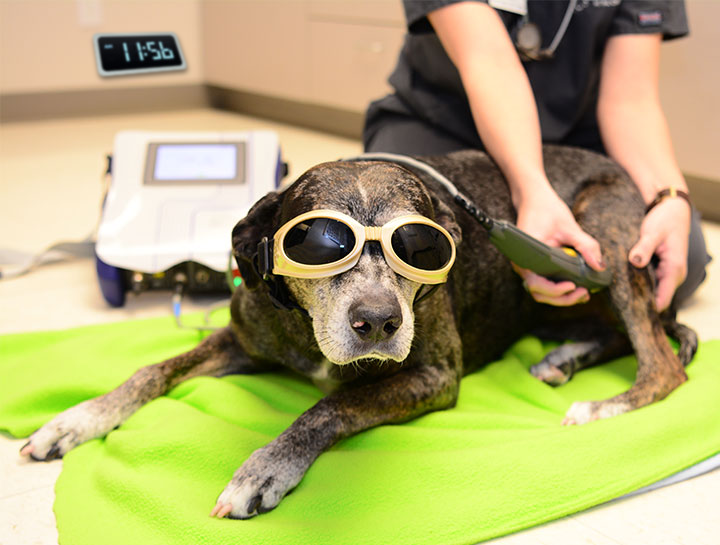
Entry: 11 h 56 min
